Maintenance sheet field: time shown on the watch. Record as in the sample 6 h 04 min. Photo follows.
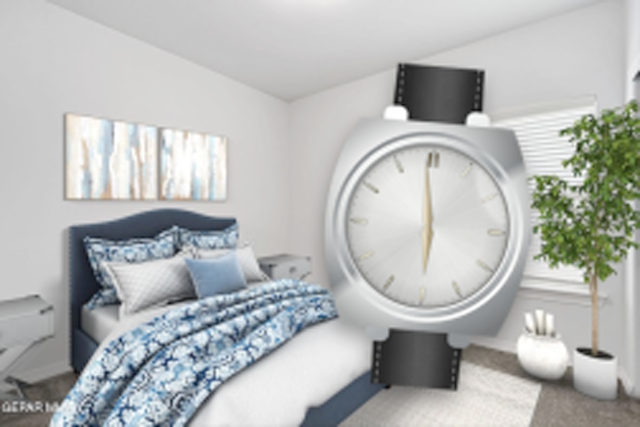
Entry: 5 h 59 min
